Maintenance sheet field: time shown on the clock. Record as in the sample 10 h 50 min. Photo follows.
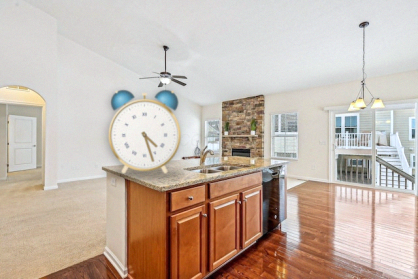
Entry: 4 h 27 min
